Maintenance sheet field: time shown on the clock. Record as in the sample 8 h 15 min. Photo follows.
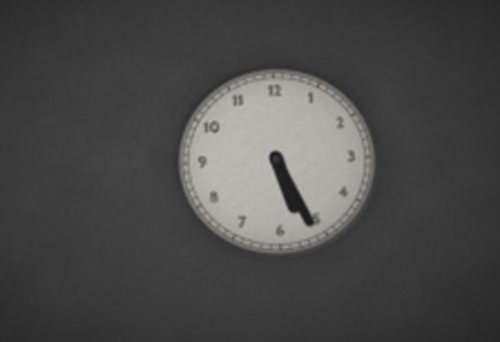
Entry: 5 h 26 min
